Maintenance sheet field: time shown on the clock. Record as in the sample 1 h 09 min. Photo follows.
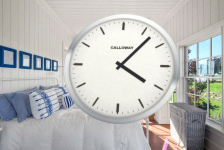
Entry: 4 h 07 min
